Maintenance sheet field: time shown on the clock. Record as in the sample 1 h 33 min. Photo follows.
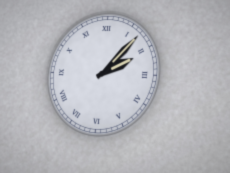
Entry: 2 h 07 min
